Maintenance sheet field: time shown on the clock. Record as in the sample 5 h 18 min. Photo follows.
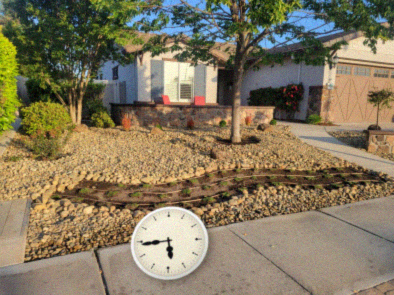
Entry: 5 h 44 min
